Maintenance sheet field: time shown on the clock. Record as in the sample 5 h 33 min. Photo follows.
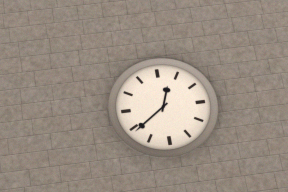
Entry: 12 h 39 min
